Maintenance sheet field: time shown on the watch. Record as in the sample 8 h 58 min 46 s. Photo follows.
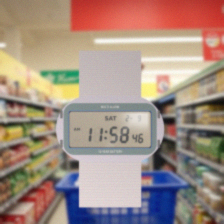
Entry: 11 h 58 min 46 s
